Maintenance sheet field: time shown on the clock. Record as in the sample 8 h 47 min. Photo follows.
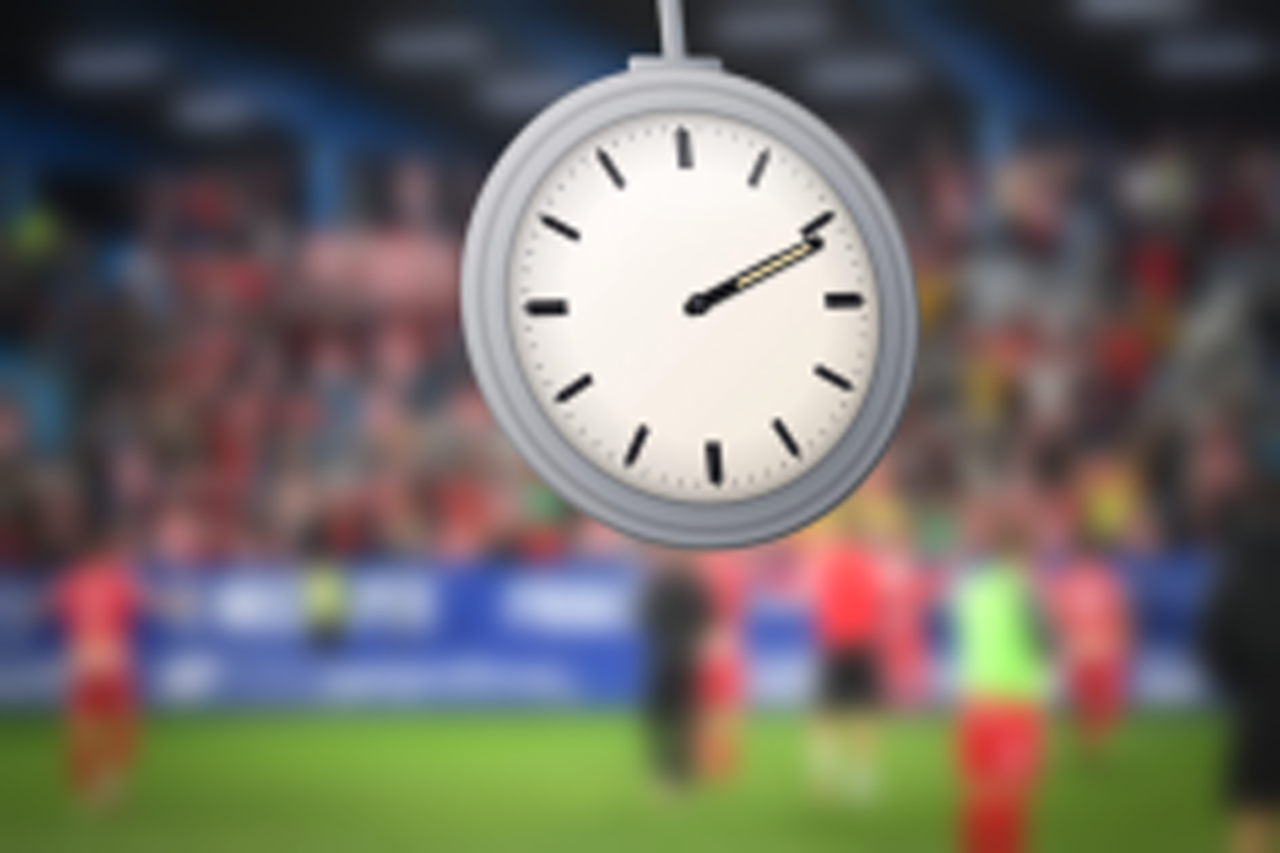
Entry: 2 h 11 min
